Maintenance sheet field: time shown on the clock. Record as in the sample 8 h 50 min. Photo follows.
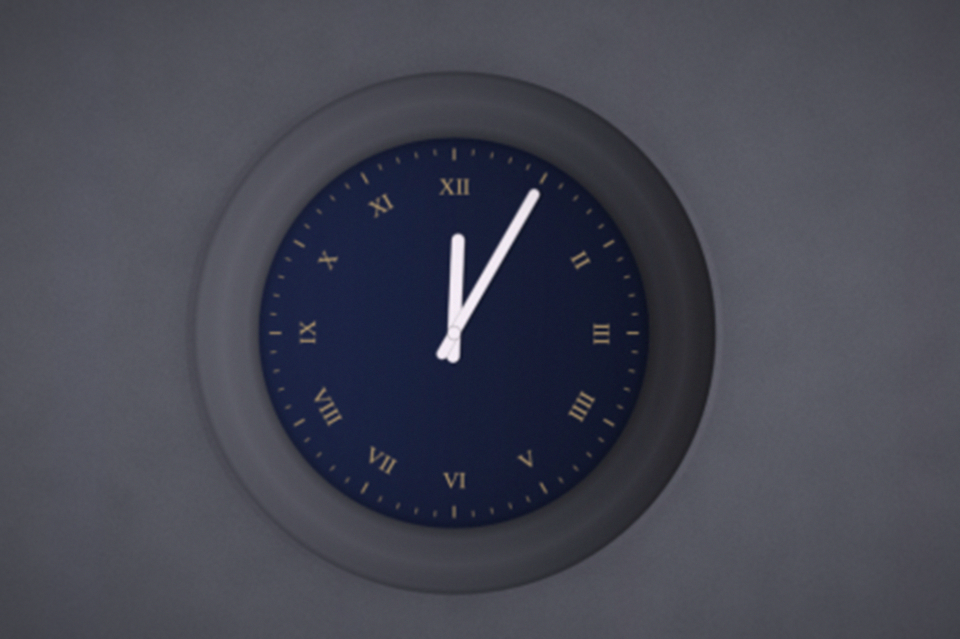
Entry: 12 h 05 min
